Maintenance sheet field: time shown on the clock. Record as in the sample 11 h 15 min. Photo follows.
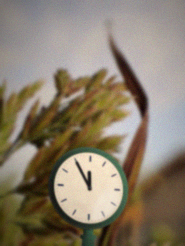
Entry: 11 h 55 min
